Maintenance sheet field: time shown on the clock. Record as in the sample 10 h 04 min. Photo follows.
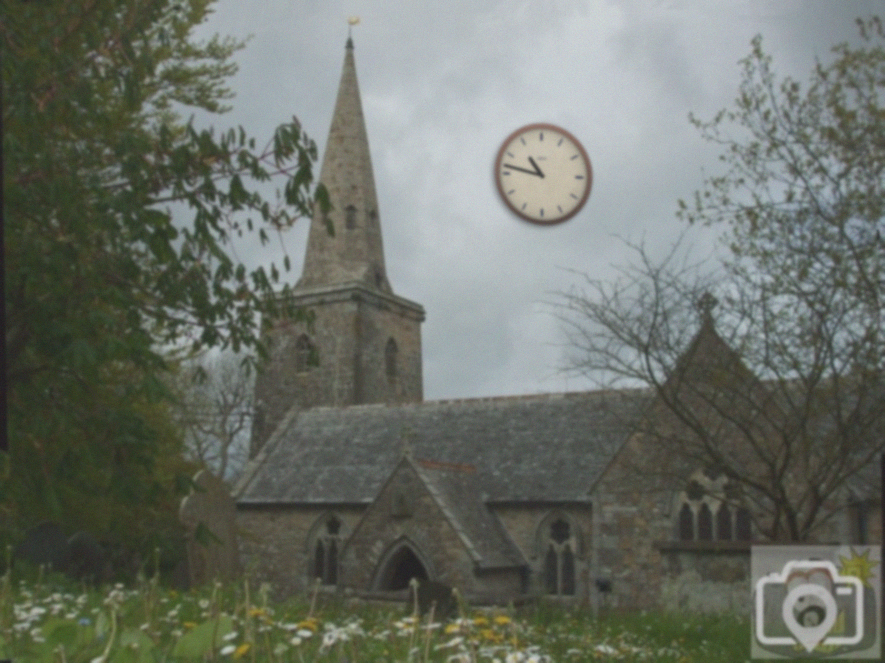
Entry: 10 h 47 min
